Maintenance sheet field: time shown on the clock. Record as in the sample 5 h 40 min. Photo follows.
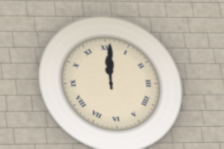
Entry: 12 h 01 min
